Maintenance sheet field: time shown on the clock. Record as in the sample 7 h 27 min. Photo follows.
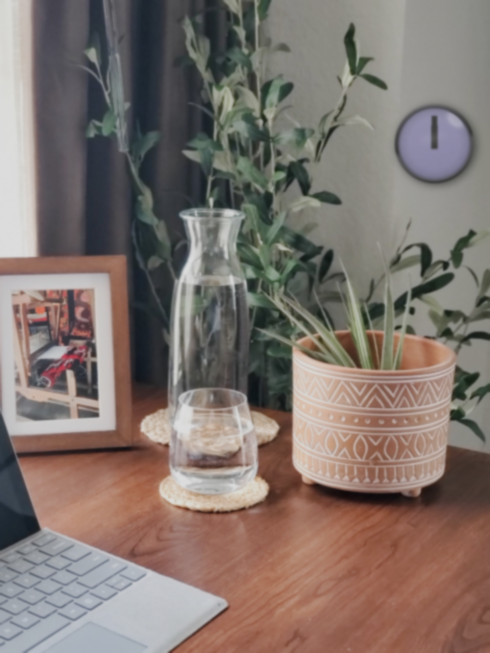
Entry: 12 h 00 min
